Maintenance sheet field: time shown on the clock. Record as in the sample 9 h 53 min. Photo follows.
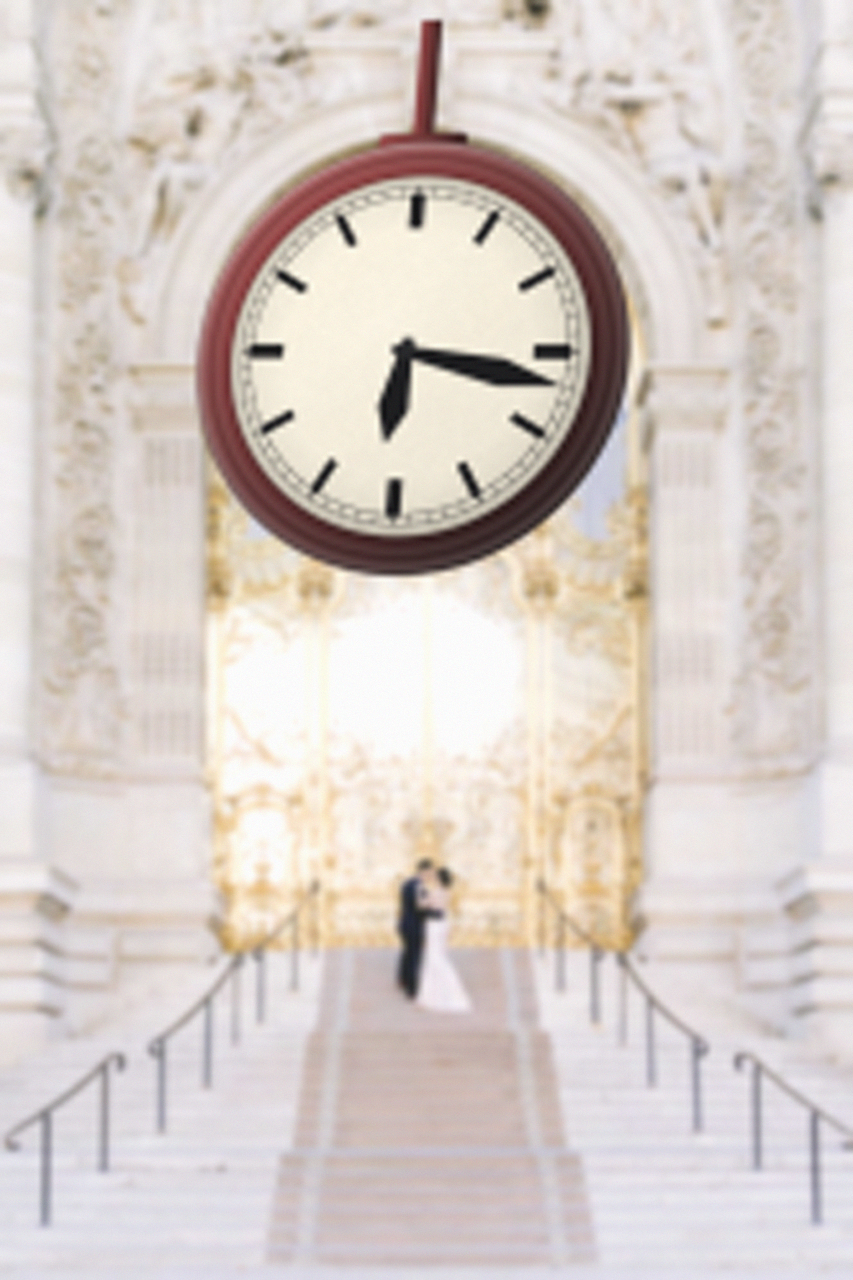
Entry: 6 h 17 min
